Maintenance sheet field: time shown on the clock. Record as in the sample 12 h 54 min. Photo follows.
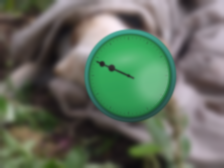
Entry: 9 h 49 min
